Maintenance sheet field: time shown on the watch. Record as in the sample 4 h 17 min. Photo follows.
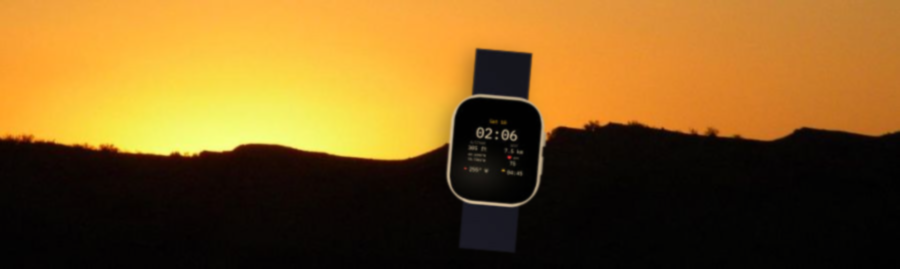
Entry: 2 h 06 min
